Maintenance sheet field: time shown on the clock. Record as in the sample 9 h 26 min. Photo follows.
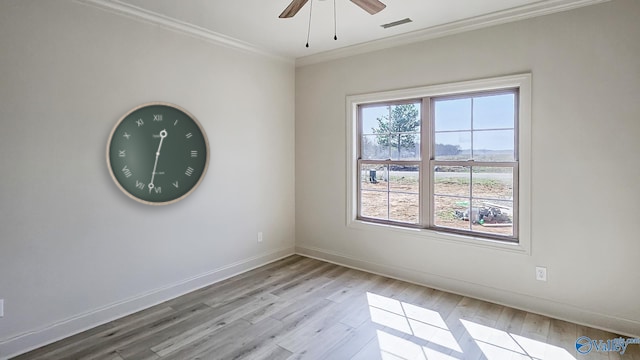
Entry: 12 h 32 min
